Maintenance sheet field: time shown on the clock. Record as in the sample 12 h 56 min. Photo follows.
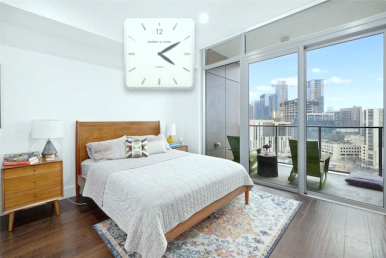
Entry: 4 h 10 min
